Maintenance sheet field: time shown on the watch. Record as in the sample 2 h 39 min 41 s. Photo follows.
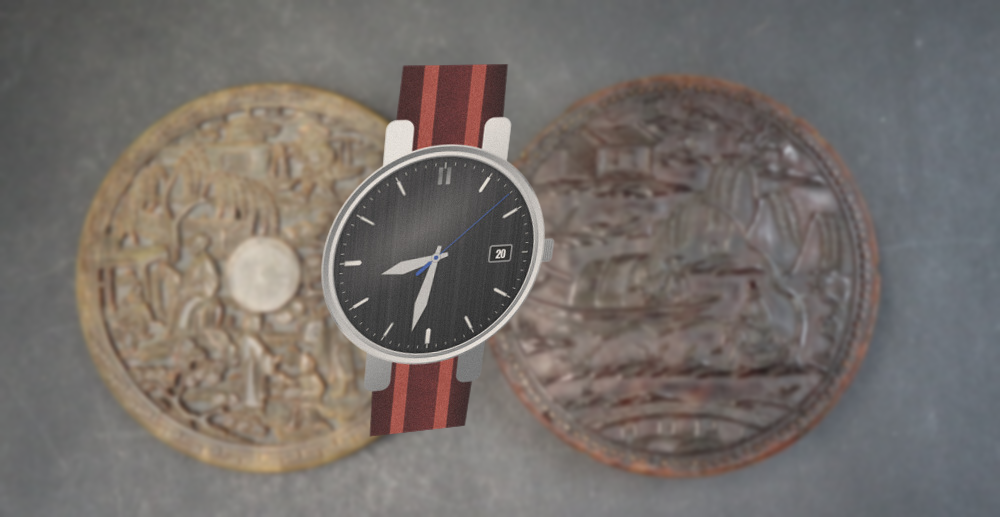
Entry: 8 h 32 min 08 s
